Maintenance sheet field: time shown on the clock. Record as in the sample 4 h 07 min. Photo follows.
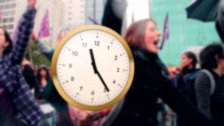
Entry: 11 h 24 min
